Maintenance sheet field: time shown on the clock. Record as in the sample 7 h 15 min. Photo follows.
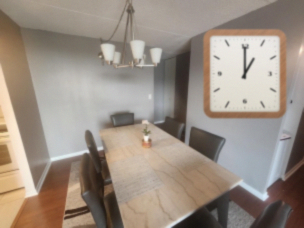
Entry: 1 h 00 min
